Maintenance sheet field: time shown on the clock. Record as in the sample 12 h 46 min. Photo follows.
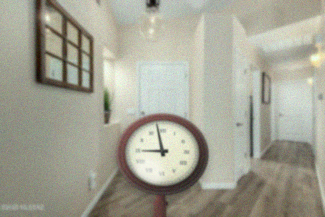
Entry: 8 h 58 min
